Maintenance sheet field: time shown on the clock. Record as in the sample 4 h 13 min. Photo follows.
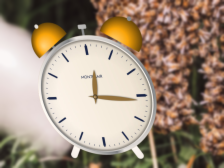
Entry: 12 h 16 min
